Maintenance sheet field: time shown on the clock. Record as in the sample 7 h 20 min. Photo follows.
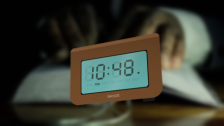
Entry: 10 h 48 min
